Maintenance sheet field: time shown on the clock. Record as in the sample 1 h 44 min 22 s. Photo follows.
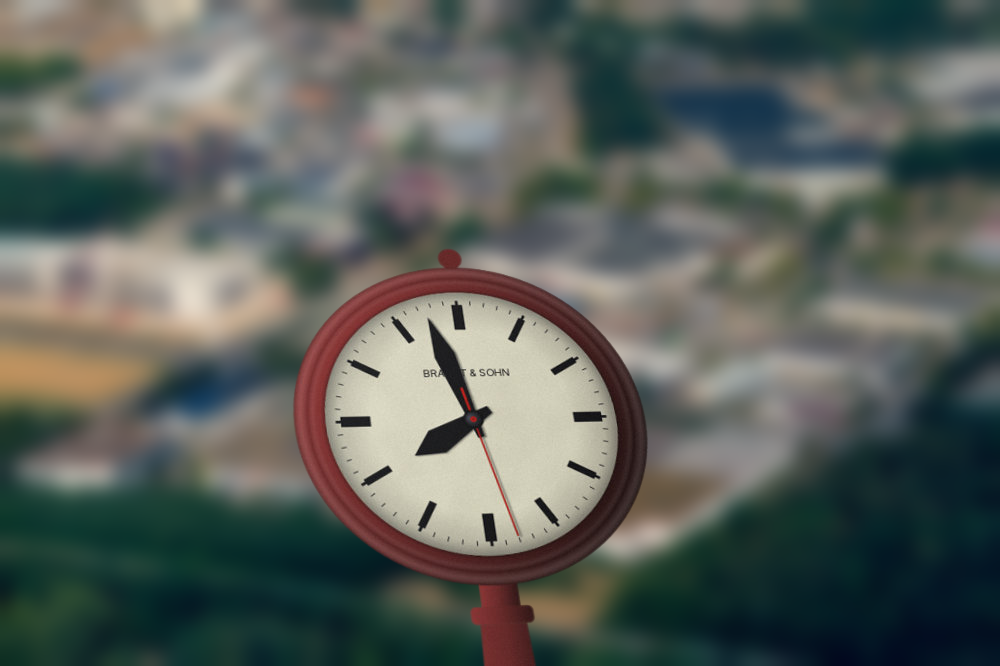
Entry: 7 h 57 min 28 s
